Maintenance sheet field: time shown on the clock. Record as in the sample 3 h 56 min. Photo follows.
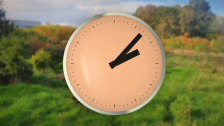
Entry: 2 h 07 min
